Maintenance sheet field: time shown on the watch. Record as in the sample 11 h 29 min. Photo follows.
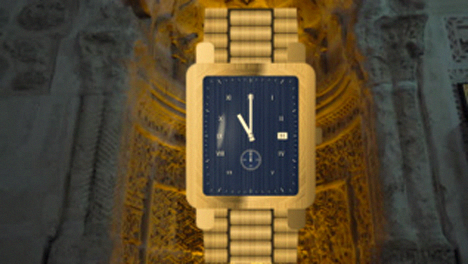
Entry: 11 h 00 min
